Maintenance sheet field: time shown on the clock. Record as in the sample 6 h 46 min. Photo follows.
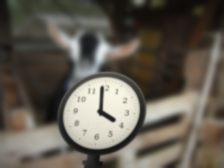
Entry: 3 h 59 min
